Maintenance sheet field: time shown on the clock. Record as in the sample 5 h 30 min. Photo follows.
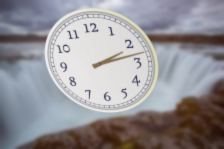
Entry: 2 h 13 min
